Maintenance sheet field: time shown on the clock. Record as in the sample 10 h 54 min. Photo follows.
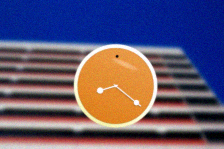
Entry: 8 h 21 min
